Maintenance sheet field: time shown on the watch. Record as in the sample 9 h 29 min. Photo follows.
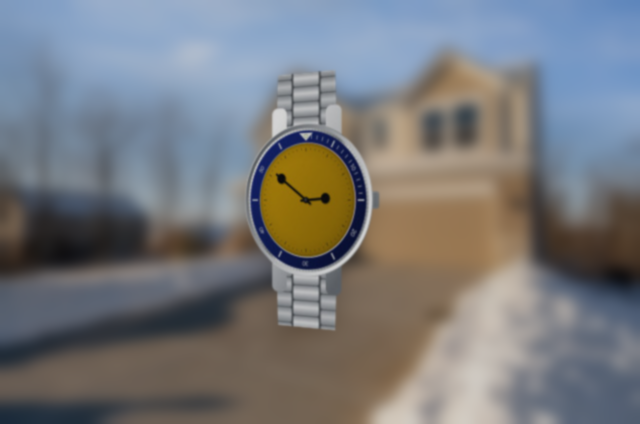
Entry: 2 h 51 min
